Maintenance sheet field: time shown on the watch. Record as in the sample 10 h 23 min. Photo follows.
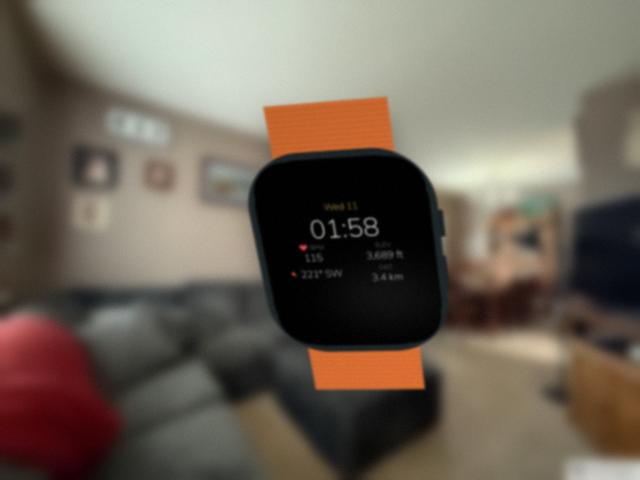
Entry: 1 h 58 min
